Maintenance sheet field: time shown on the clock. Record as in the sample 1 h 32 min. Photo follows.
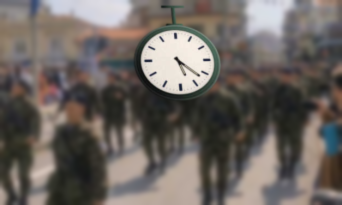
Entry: 5 h 22 min
